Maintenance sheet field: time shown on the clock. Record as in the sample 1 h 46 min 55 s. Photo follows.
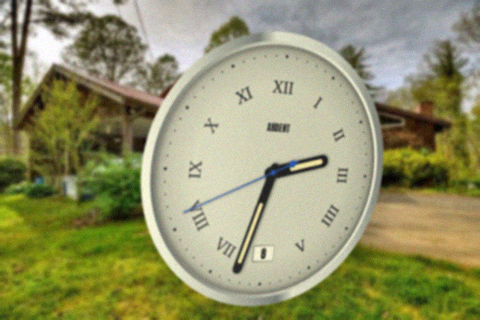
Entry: 2 h 32 min 41 s
